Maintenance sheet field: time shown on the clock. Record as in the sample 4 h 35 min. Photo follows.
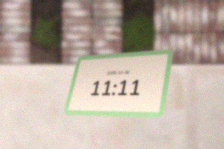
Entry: 11 h 11 min
